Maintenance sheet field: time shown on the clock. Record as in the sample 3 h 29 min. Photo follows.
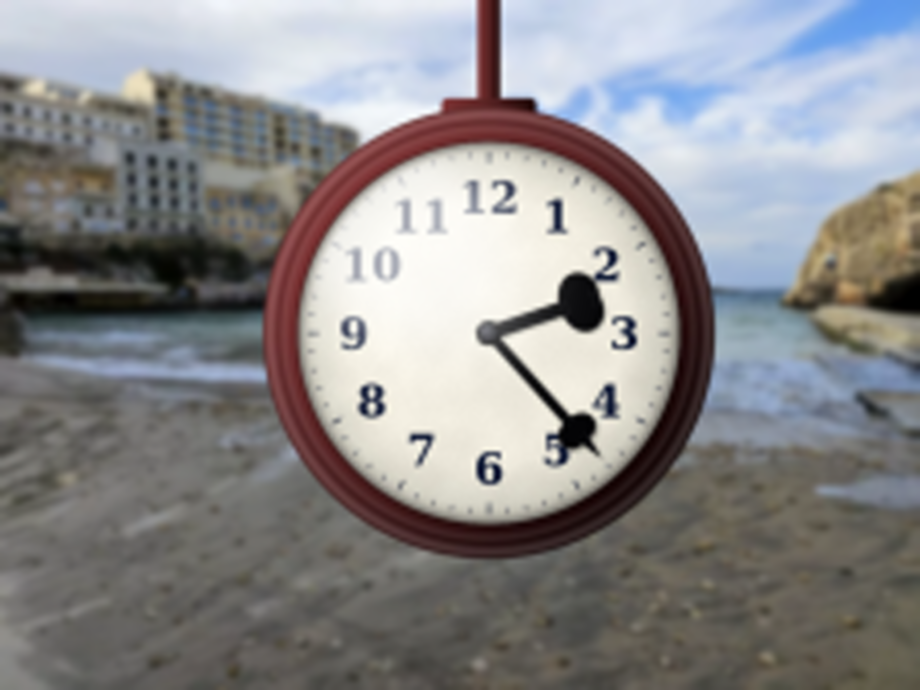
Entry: 2 h 23 min
